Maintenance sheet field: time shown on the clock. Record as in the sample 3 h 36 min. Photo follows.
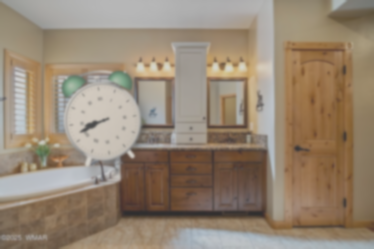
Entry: 8 h 42 min
